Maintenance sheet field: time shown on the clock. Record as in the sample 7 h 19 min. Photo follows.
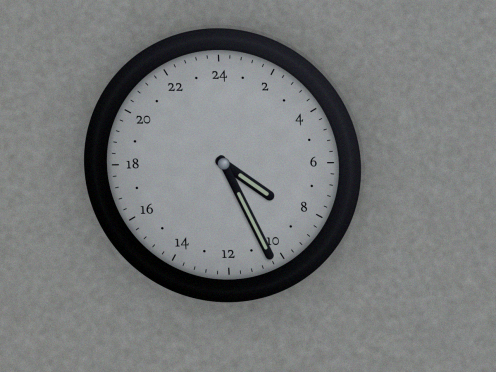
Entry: 8 h 26 min
